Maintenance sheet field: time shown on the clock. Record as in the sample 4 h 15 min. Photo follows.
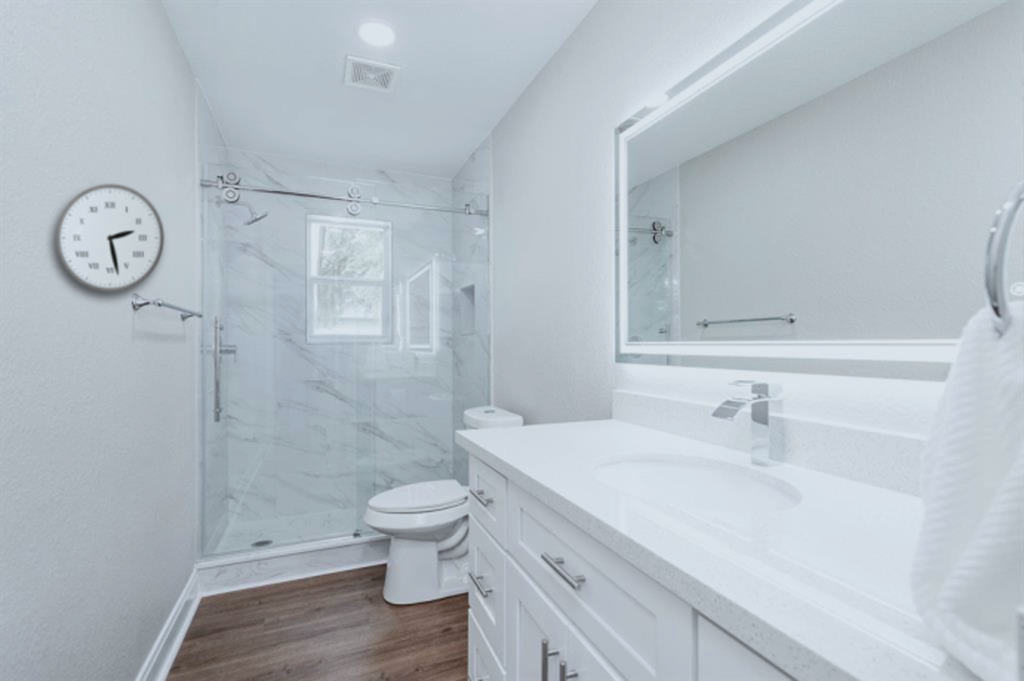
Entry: 2 h 28 min
